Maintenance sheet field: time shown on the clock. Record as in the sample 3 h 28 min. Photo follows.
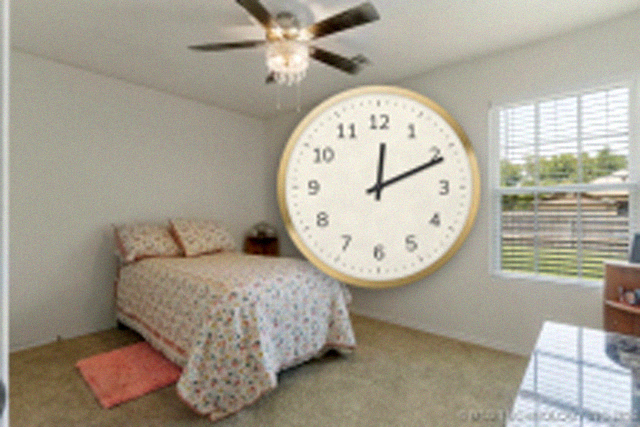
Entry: 12 h 11 min
